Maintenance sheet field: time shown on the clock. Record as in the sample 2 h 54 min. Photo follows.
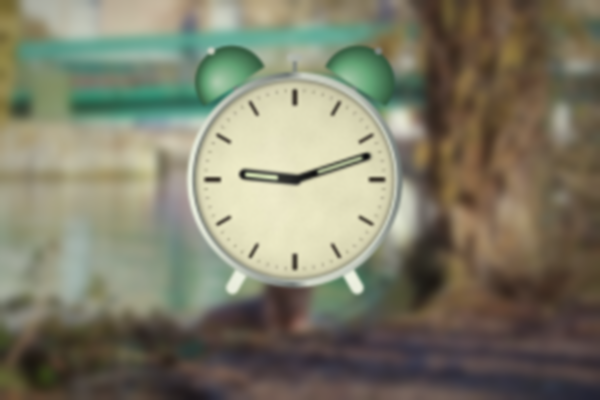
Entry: 9 h 12 min
